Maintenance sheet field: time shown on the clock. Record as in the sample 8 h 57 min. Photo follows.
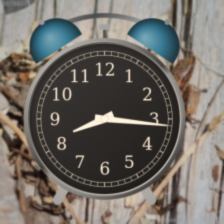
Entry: 8 h 16 min
